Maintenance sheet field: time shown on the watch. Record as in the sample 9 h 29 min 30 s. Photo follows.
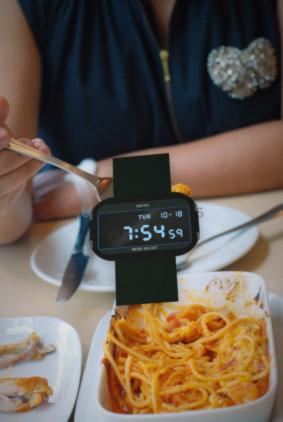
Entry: 7 h 54 min 59 s
